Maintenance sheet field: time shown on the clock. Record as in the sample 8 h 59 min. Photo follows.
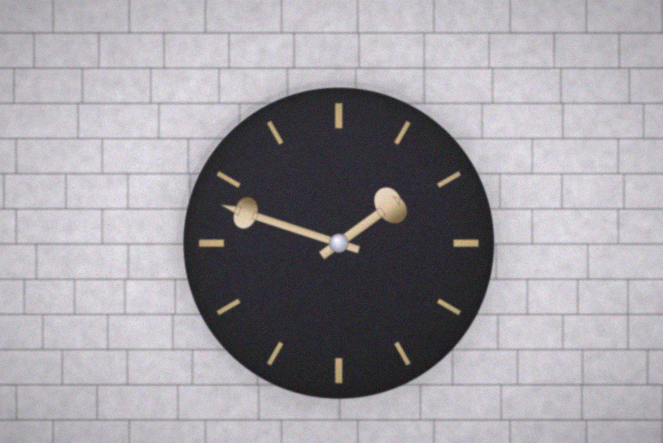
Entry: 1 h 48 min
